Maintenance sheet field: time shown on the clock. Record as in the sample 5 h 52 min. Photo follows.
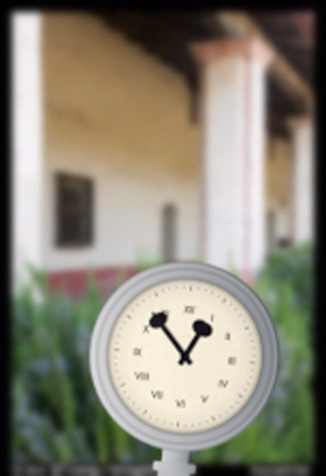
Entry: 12 h 53 min
